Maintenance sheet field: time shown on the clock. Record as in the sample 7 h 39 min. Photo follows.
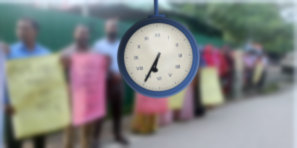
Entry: 6 h 35 min
